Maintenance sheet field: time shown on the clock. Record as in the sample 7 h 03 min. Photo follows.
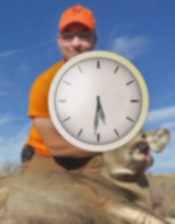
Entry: 5 h 31 min
